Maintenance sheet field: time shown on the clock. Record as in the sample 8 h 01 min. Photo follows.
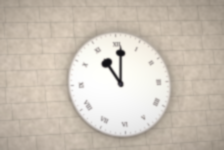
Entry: 11 h 01 min
